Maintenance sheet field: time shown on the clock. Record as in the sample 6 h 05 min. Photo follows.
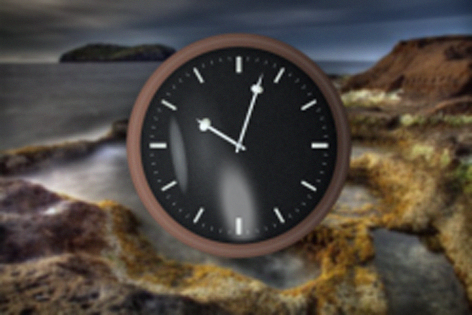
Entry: 10 h 03 min
